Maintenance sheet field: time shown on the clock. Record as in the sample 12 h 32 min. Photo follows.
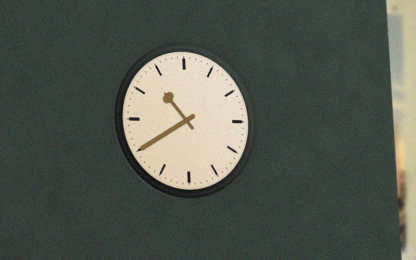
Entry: 10 h 40 min
